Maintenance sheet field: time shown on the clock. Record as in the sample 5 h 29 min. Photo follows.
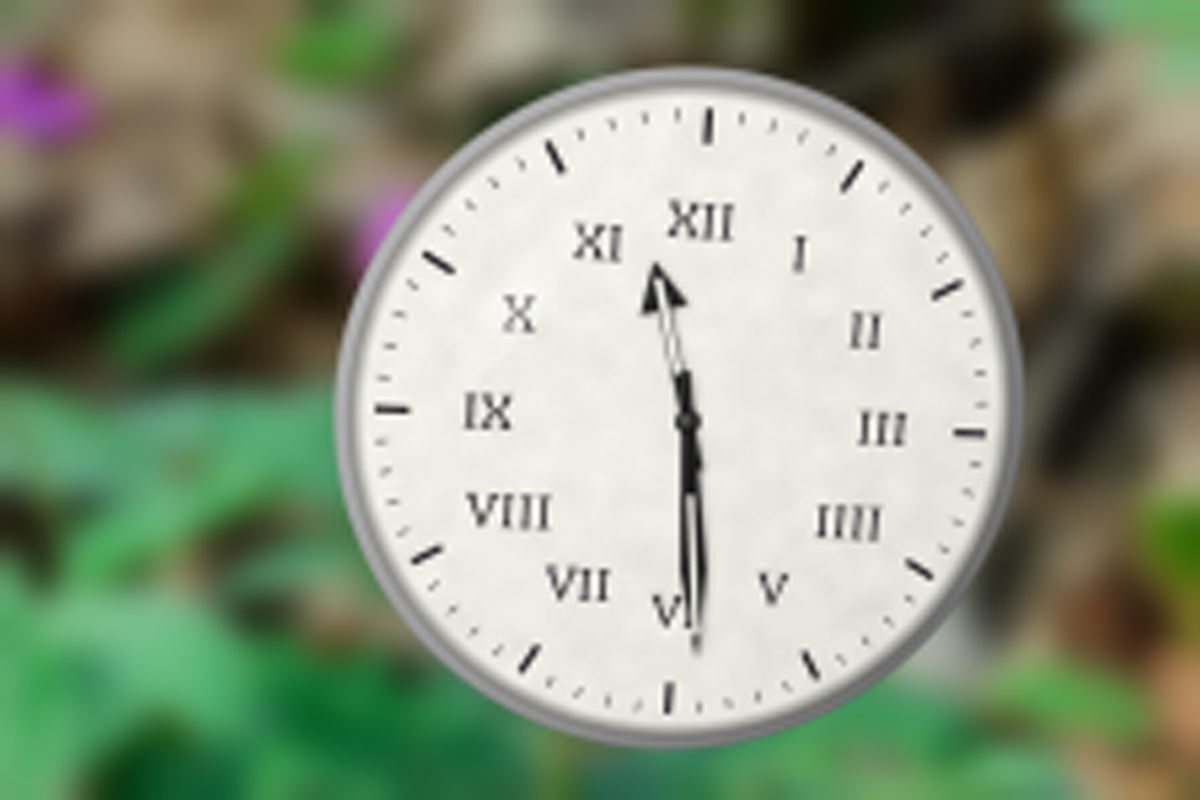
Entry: 11 h 29 min
